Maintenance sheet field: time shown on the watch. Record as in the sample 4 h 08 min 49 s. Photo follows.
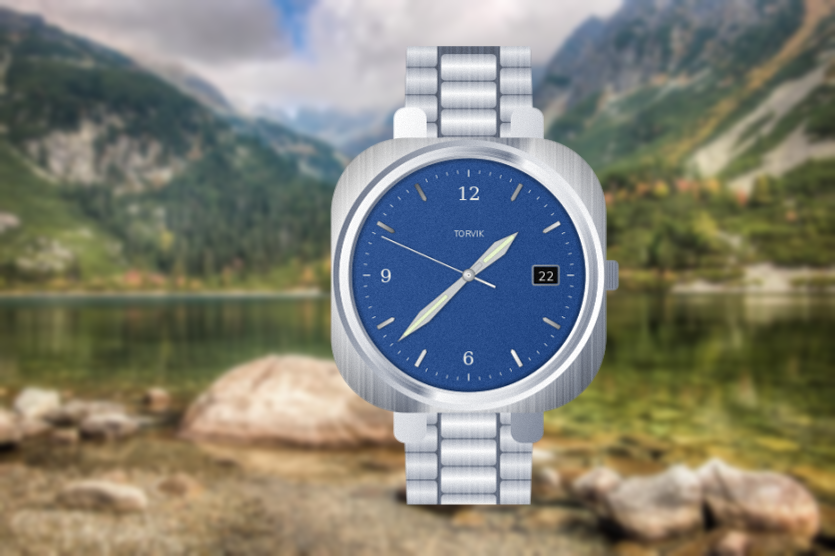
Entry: 1 h 37 min 49 s
